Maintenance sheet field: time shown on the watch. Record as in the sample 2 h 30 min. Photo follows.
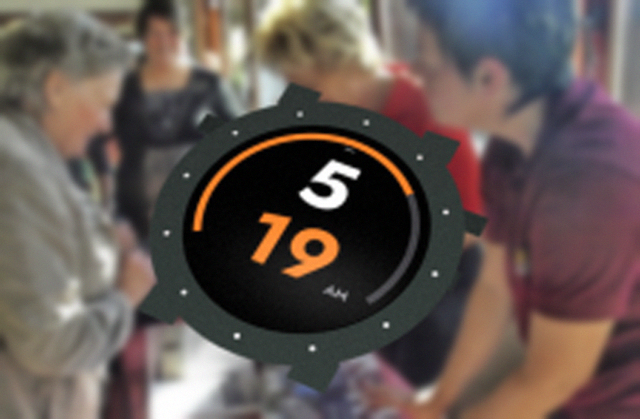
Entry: 5 h 19 min
